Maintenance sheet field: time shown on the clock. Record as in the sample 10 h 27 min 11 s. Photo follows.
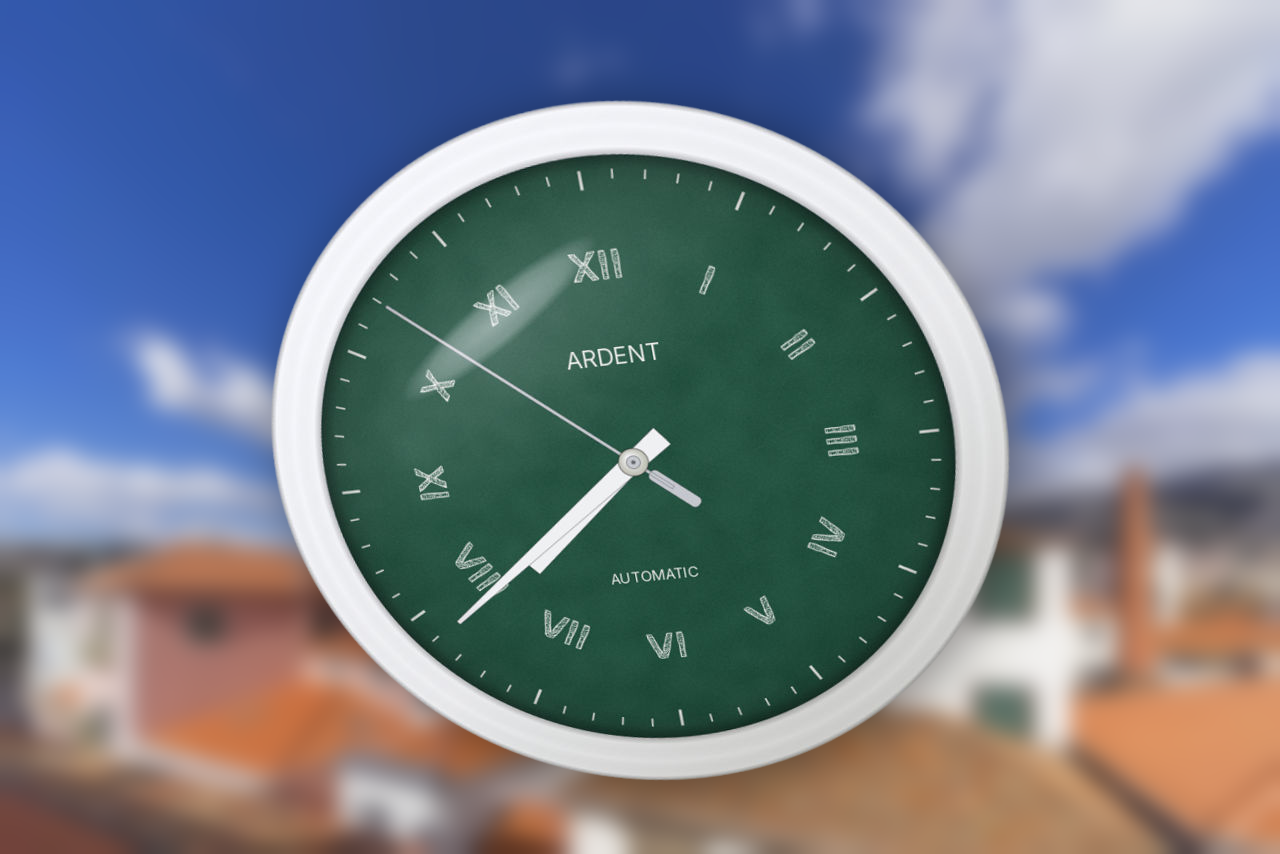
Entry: 7 h 38 min 52 s
